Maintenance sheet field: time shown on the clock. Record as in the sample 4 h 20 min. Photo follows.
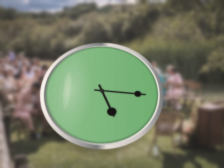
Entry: 5 h 16 min
